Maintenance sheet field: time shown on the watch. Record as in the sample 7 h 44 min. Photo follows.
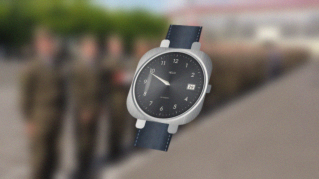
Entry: 9 h 49 min
